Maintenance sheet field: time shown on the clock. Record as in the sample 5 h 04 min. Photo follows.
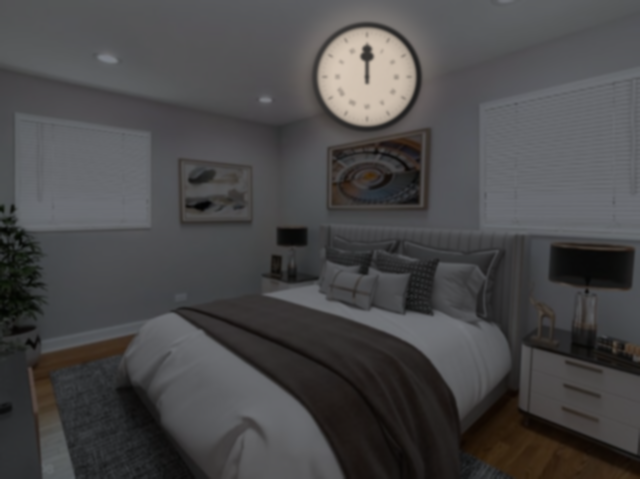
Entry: 12 h 00 min
